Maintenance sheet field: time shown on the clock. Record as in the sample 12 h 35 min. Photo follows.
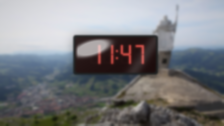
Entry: 11 h 47 min
